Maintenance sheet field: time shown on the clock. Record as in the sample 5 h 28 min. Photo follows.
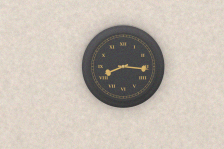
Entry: 8 h 16 min
